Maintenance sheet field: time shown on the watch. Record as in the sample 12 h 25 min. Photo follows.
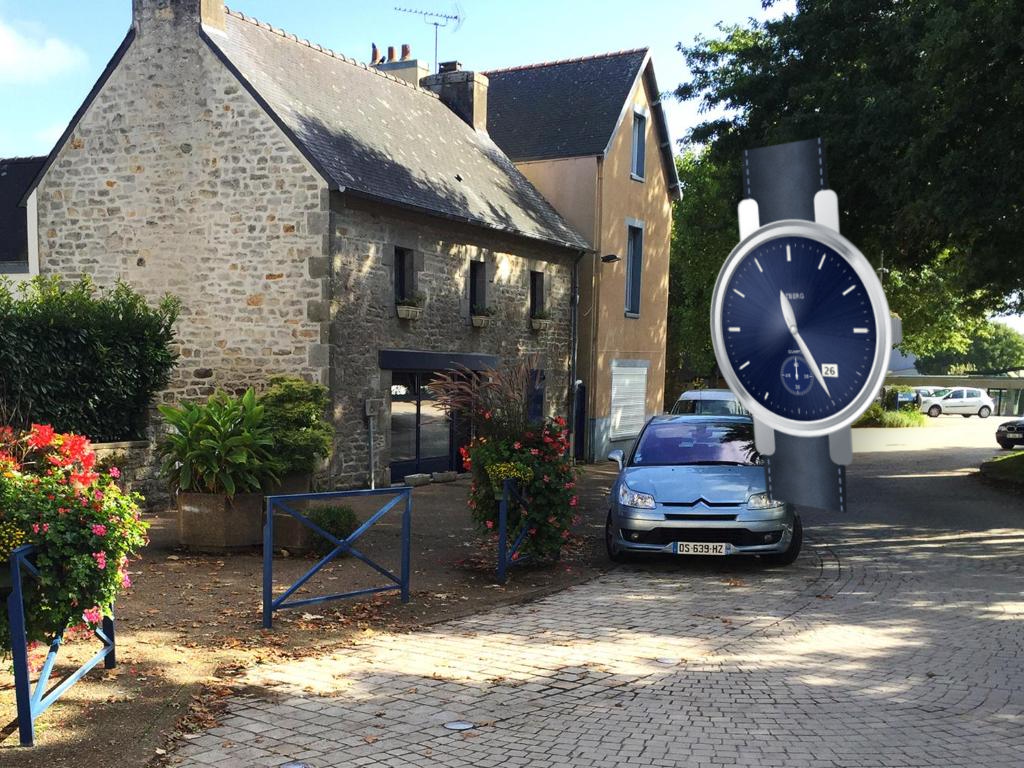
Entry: 11 h 25 min
